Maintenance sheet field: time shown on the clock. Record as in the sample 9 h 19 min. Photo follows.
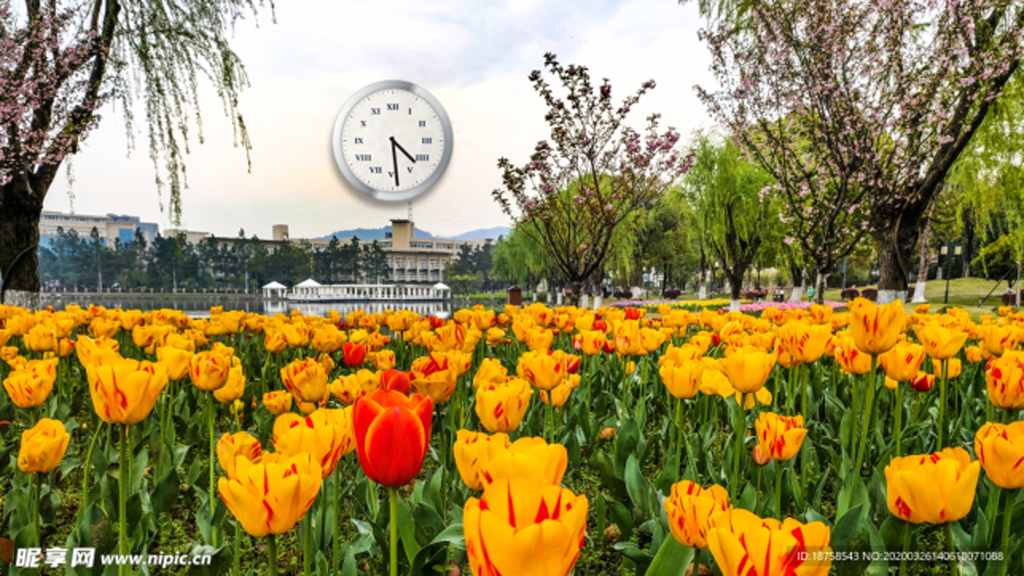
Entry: 4 h 29 min
